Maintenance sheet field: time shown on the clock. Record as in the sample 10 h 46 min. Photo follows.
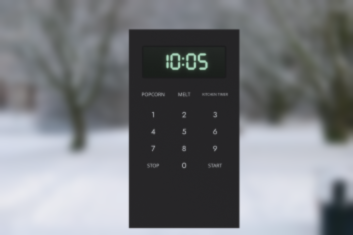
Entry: 10 h 05 min
